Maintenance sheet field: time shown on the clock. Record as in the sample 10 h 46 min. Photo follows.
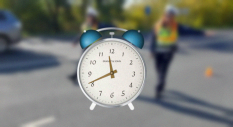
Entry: 11 h 41 min
